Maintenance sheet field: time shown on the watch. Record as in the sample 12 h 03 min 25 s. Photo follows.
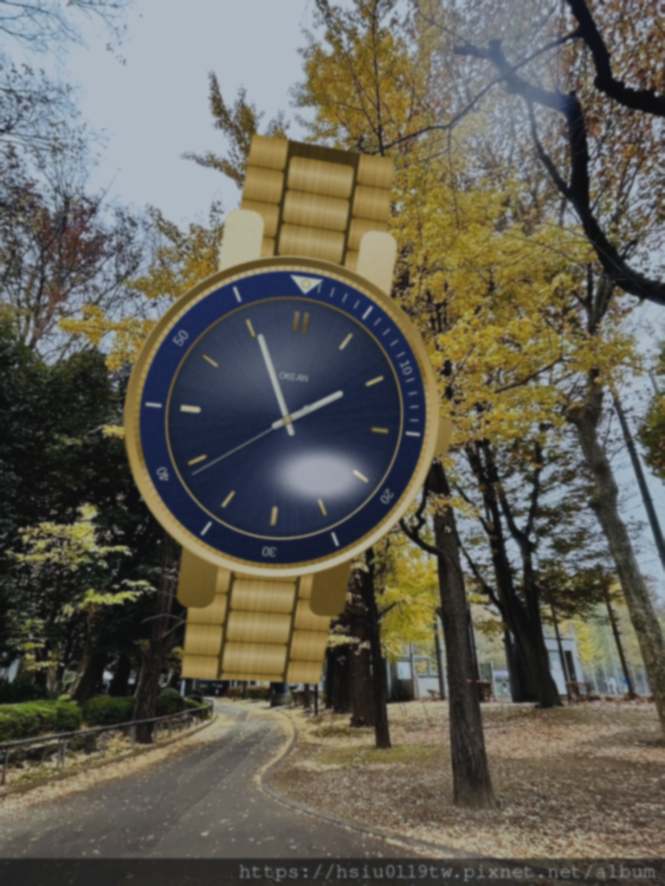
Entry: 1 h 55 min 39 s
